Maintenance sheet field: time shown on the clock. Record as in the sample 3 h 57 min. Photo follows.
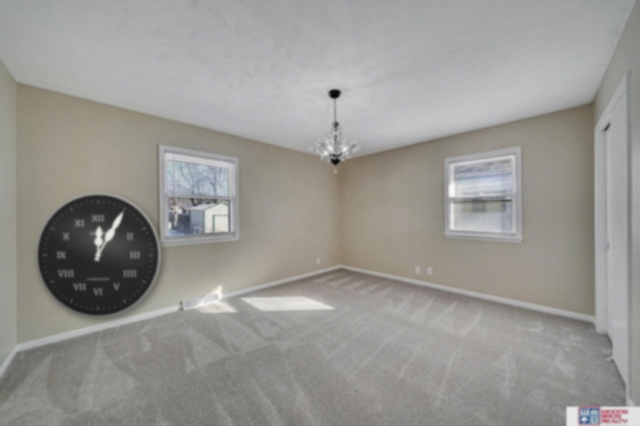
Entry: 12 h 05 min
